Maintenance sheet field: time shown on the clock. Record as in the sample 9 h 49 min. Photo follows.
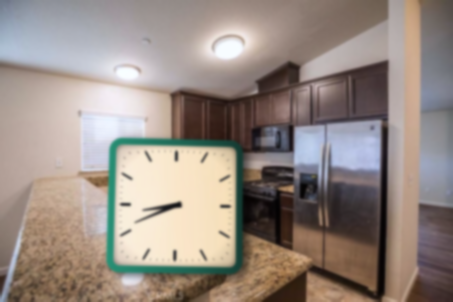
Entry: 8 h 41 min
